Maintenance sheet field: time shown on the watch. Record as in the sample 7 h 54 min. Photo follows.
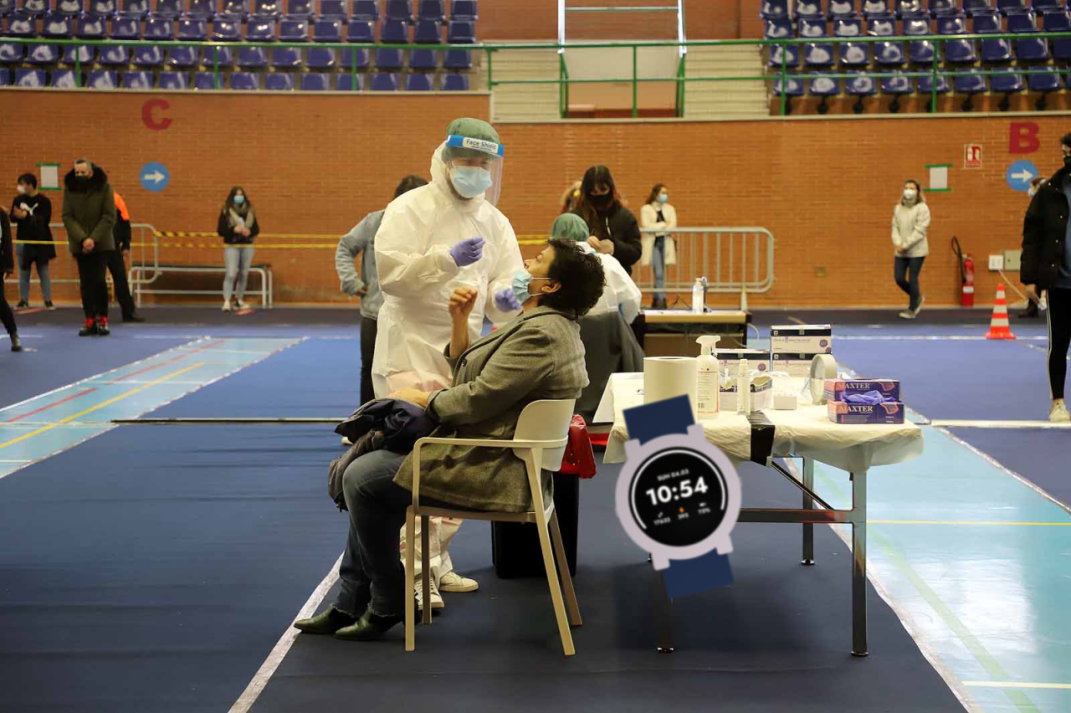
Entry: 10 h 54 min
